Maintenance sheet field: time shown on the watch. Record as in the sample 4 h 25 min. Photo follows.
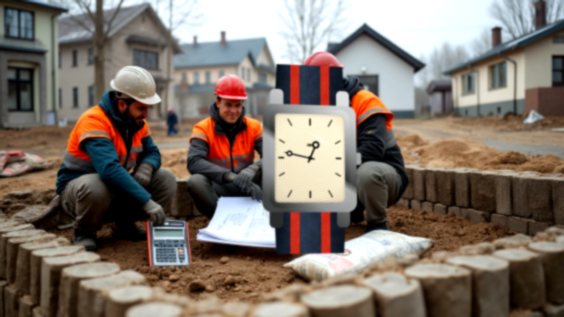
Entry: 12 h 47 min
